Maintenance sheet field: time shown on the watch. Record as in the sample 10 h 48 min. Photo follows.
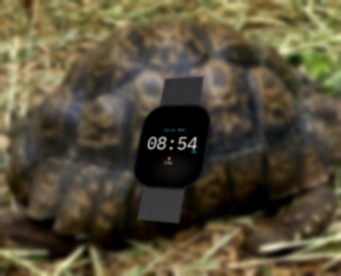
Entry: 8 h 54 min
